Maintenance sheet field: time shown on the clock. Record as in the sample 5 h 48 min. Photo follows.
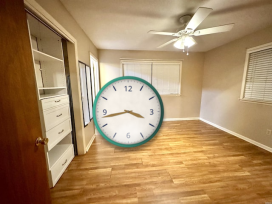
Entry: 3 h 43 min
